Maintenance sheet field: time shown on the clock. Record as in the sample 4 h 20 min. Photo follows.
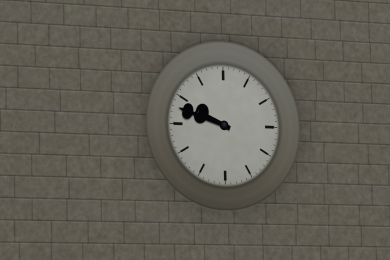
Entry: 9 h 48 min
